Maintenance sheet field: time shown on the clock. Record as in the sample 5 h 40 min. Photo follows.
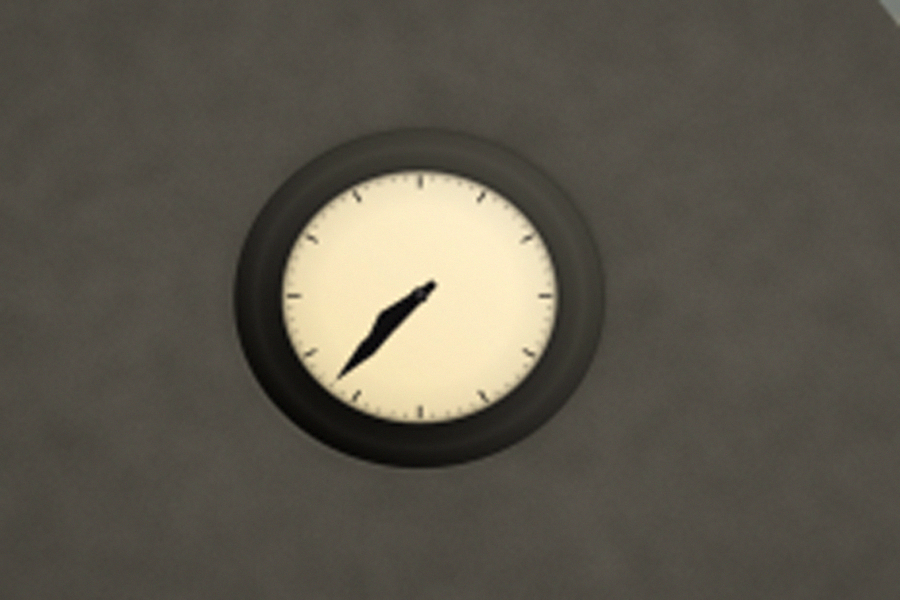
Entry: 7 h 37 min
